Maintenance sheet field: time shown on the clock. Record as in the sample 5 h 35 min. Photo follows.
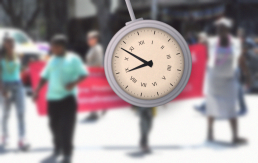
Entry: 8 h 53 min
